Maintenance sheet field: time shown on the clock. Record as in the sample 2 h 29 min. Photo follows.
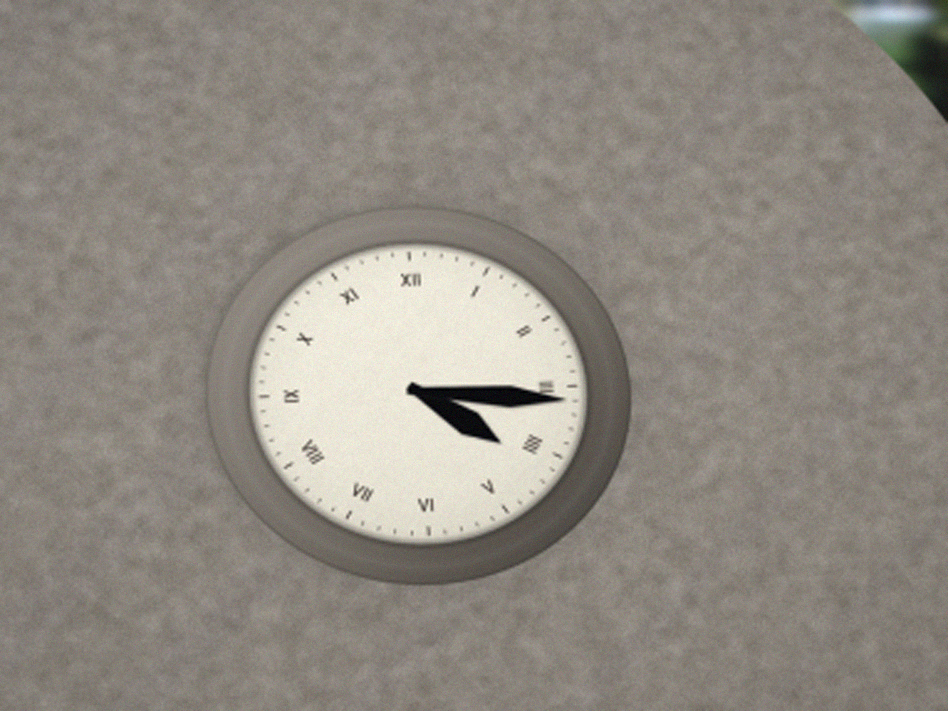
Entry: 4 h 16 min
